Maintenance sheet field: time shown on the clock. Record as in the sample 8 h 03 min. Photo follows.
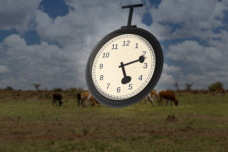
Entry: 5 h 12 min
